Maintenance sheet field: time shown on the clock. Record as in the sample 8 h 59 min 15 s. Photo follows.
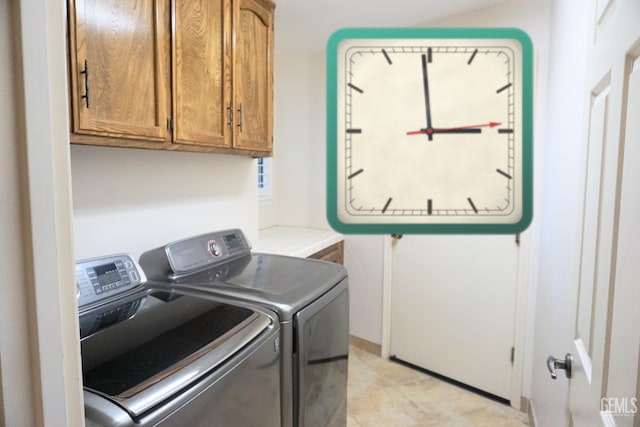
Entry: 2 h 59 min 14 s
